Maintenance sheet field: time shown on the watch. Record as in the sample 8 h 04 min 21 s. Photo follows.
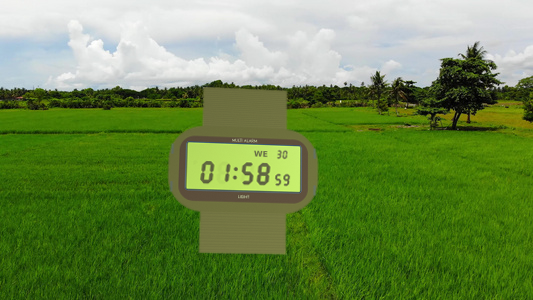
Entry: 1 h 58 min 59 s
